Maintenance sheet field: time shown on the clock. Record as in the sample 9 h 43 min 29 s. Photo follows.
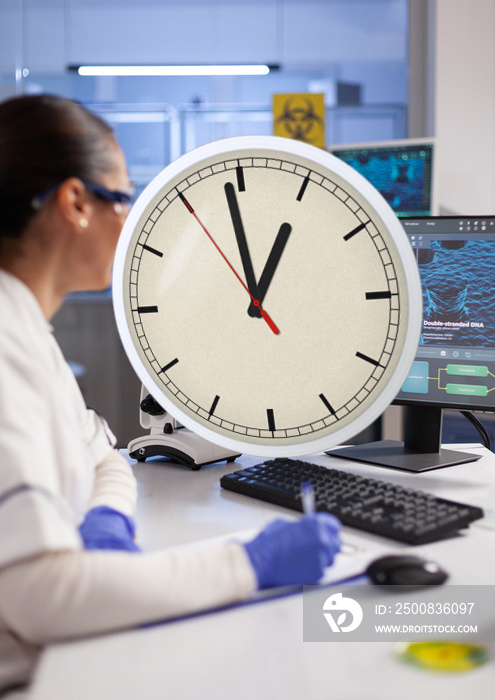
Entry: 12 h 58 min 55 s
